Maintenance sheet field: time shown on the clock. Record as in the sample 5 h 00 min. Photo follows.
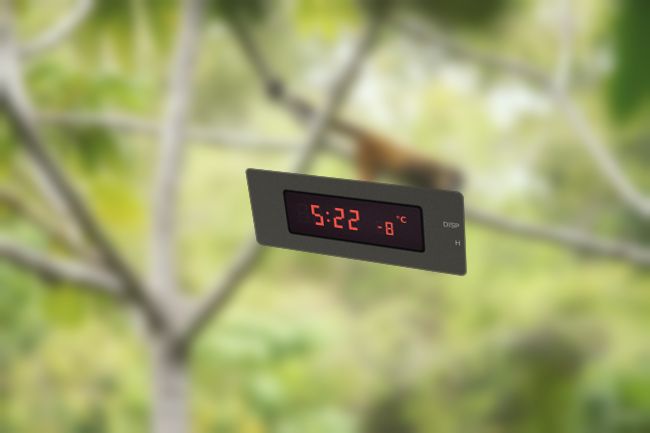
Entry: 5 h 22 min
